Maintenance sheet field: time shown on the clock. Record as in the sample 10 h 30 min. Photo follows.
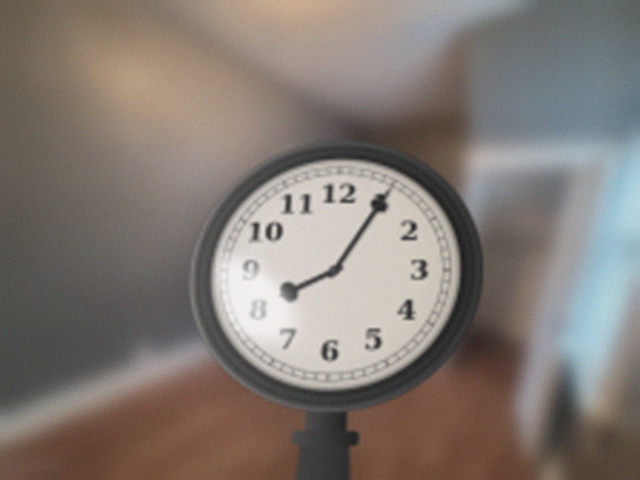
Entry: 8 h 05 min
